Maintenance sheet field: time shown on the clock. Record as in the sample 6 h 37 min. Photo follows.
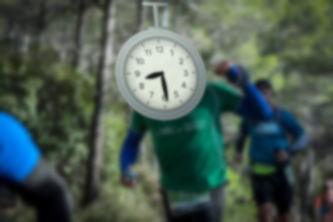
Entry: 8 h 29 min
